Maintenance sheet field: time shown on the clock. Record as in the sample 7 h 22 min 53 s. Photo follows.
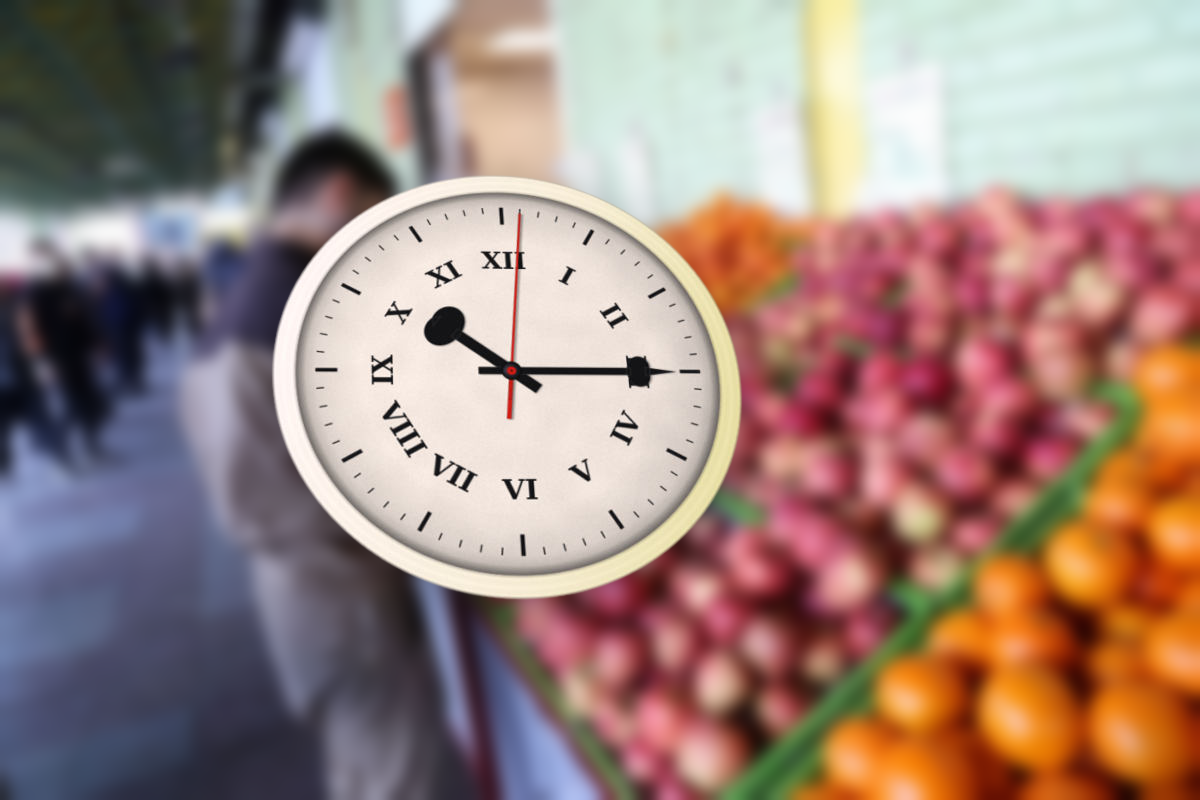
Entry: 10 h 15 min 01 s
